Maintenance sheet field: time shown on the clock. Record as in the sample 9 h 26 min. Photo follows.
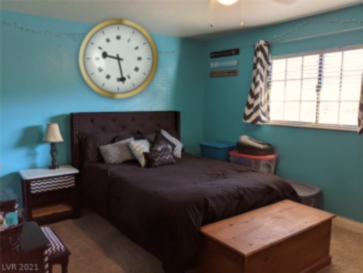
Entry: 9 h 28 min
